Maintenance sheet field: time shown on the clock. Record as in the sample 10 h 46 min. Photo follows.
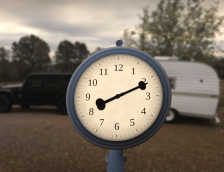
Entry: 8 h 11 min
